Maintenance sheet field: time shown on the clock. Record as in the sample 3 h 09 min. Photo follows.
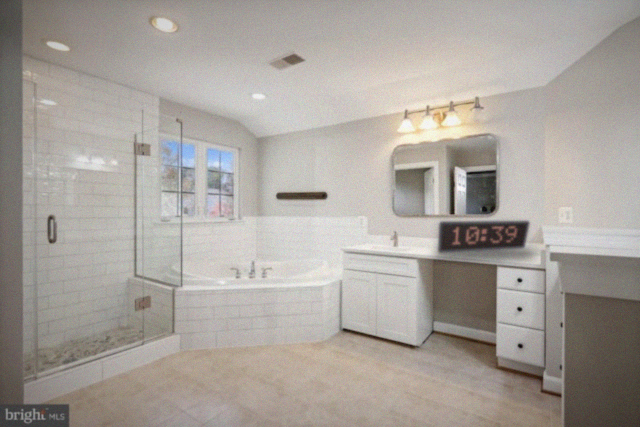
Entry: 10 h 39 min
